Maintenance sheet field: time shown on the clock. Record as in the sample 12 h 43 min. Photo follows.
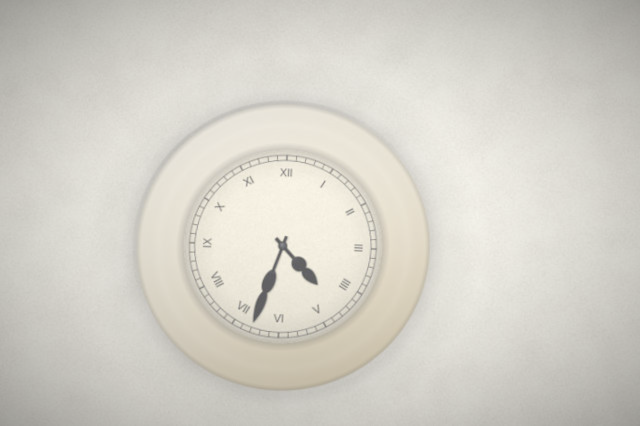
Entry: 4 h 33 min
